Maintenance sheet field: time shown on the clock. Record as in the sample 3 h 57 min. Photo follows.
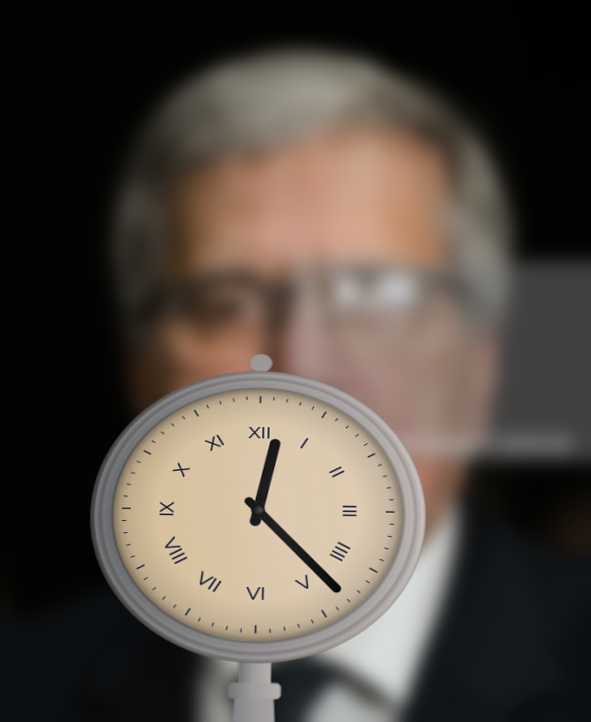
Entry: 12 h 23 min
